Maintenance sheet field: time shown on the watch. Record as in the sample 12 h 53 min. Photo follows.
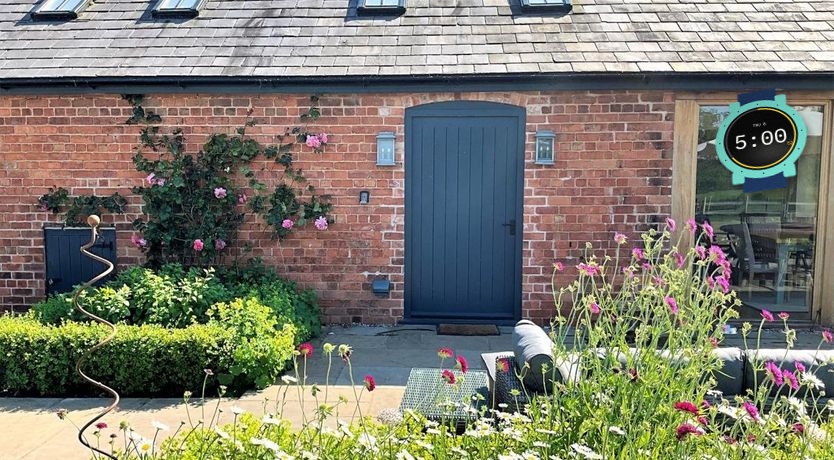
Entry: 5 h 00 min
